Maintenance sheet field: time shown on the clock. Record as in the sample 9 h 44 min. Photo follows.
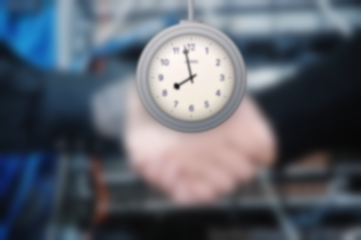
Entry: 7 h 58 min
